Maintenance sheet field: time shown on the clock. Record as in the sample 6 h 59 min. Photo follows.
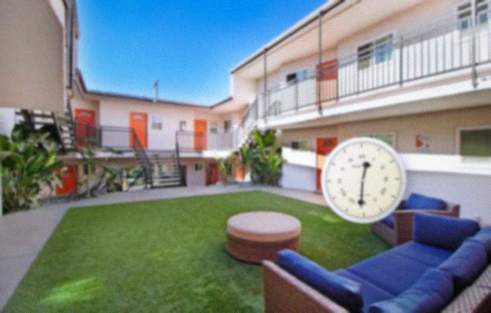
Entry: 12 h 31 min
